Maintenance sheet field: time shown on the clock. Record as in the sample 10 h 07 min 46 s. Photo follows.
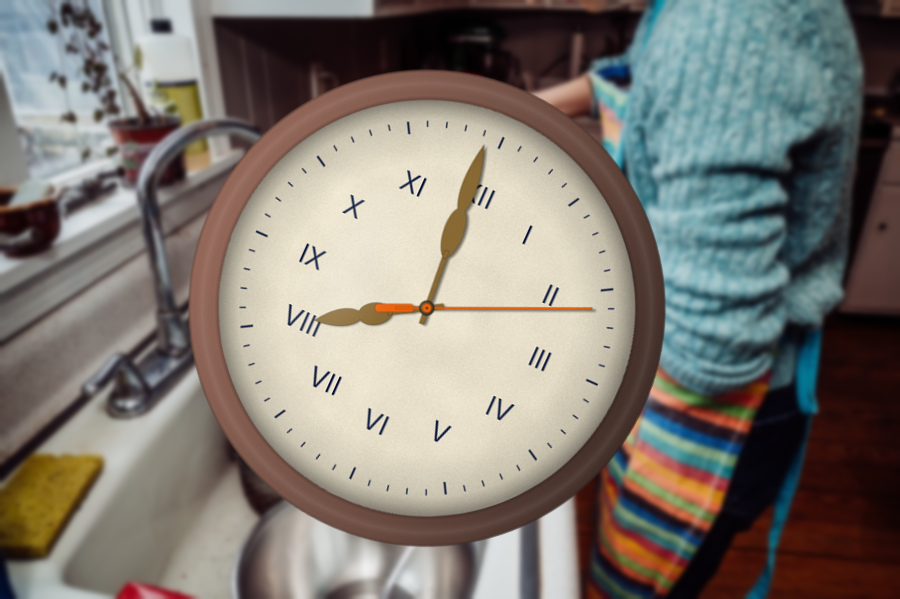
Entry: 7 h 59 min 11 s
